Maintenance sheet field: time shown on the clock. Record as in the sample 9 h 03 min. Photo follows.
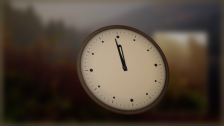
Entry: 11 h 59 min
